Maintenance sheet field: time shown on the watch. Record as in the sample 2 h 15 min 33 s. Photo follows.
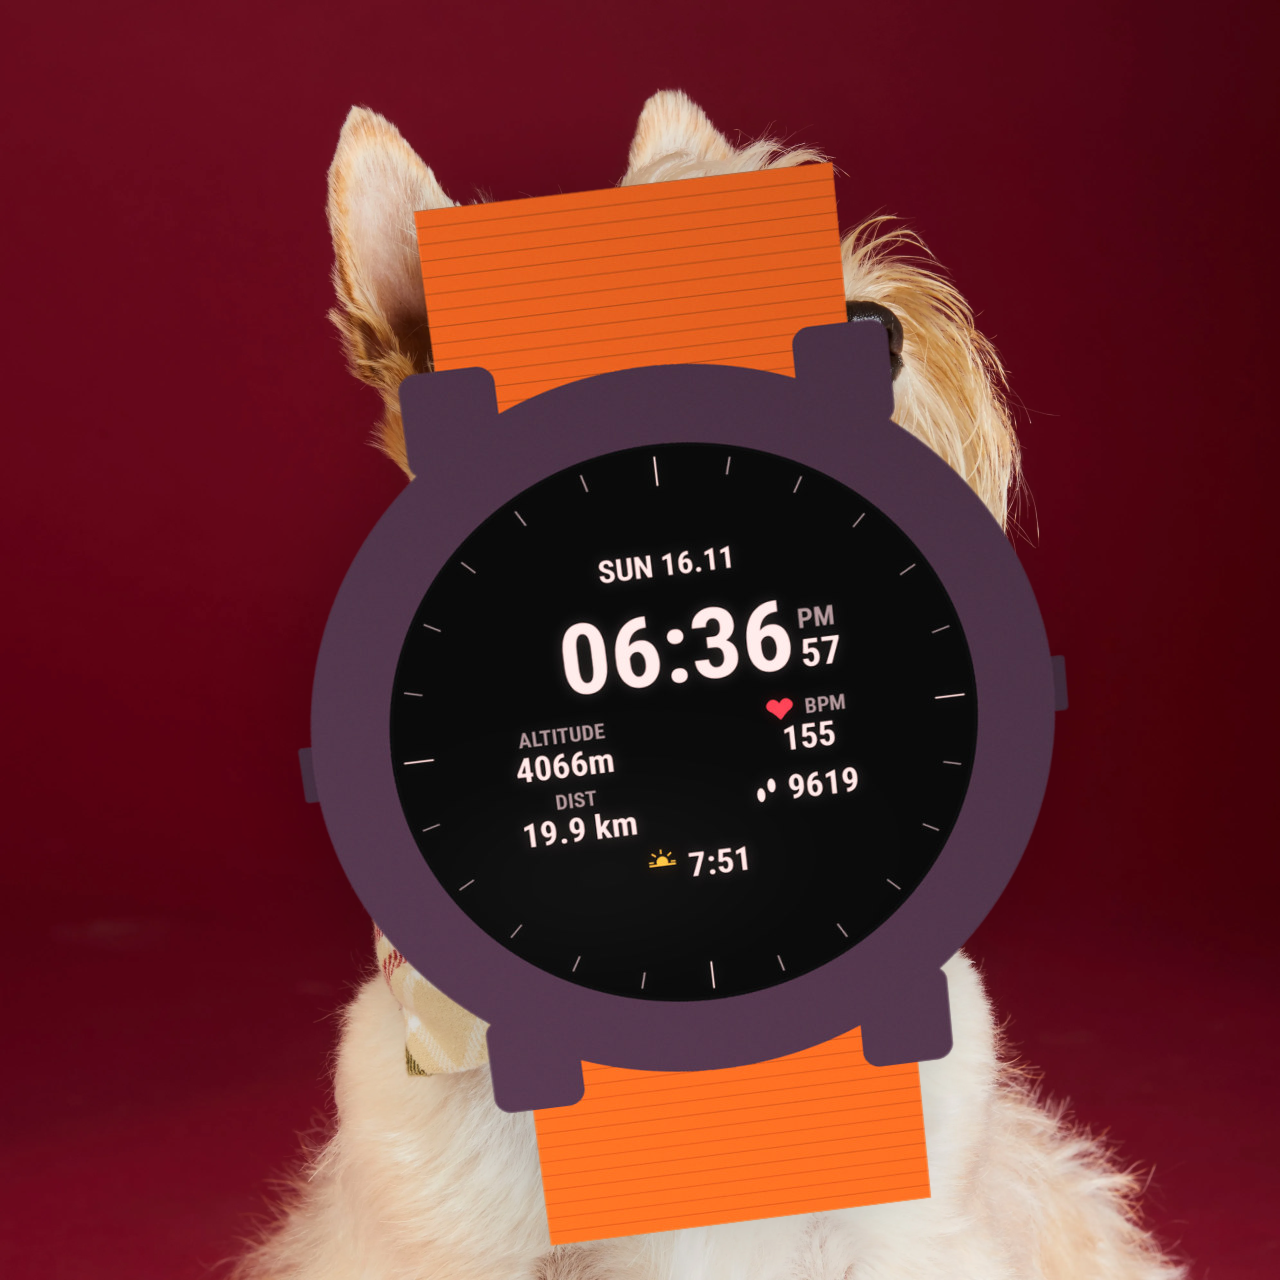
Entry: 6 h 36 min 57 s
